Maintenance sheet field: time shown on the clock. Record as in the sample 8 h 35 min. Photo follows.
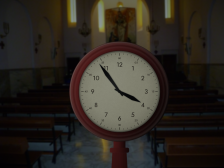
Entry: 3 h 54 min
